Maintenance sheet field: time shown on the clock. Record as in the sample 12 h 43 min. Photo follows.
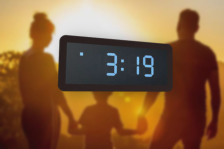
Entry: 3 h 19 min
